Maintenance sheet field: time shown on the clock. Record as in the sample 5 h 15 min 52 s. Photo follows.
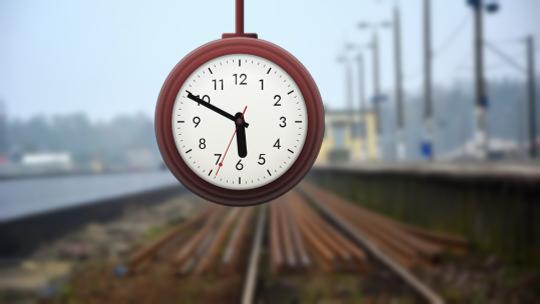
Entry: 5 h 49 min 34 s
